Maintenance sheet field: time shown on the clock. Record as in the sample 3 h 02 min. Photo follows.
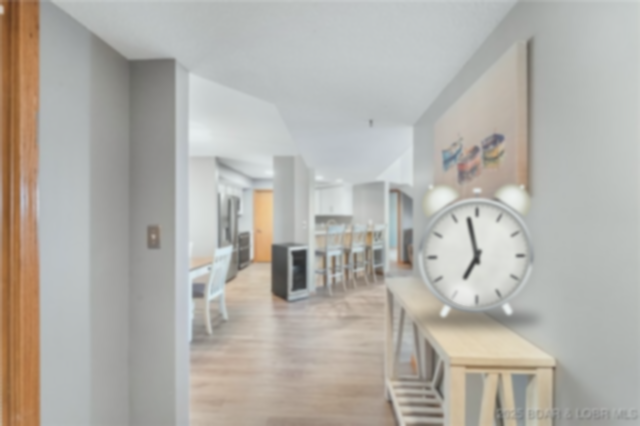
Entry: 6 h 58 min
